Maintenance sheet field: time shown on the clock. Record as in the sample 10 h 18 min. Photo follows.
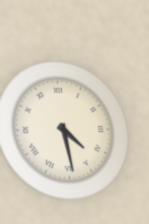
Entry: 4 h 29 min
